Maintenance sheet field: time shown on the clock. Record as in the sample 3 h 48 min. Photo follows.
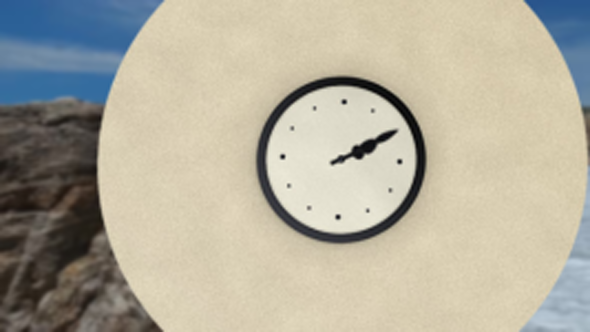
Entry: 2 h 10 min
